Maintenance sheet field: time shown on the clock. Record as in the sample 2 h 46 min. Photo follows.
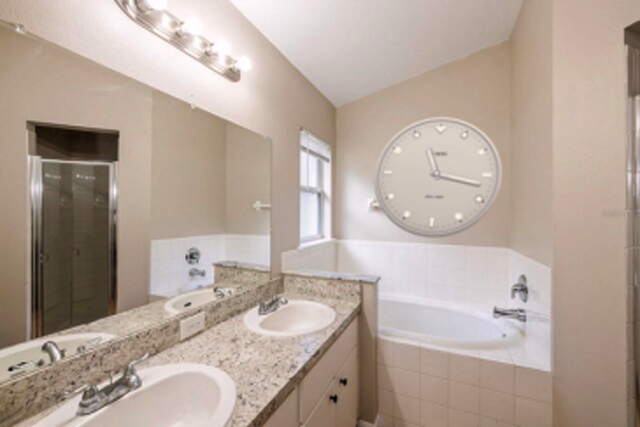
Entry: 11 h 17 min
